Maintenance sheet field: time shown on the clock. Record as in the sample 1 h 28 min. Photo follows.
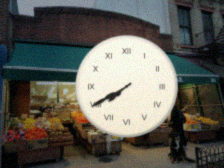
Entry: 7 h 40 min
